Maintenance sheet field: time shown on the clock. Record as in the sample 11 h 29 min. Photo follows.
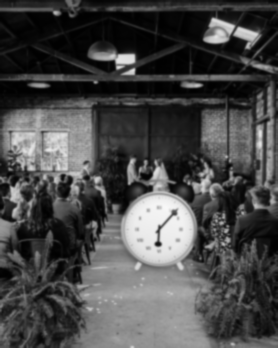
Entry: 6 h 07 min
